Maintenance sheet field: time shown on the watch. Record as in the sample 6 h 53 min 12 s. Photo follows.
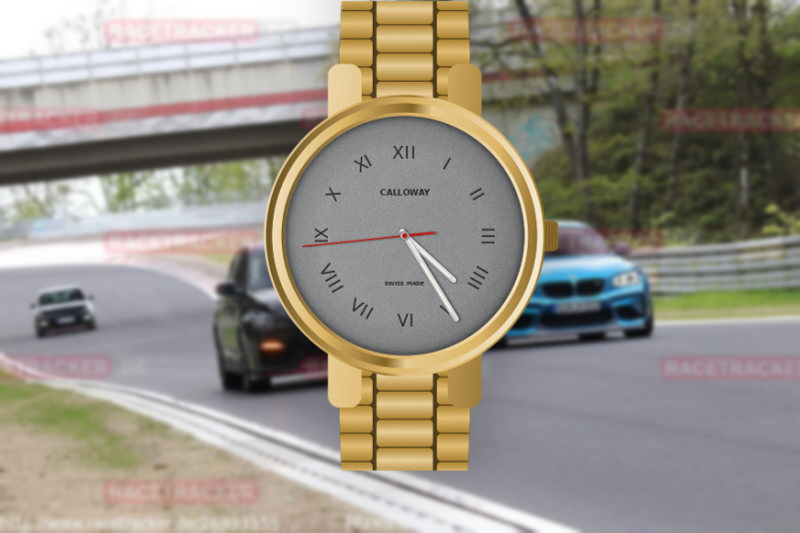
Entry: 4 h 24 min 44 s
